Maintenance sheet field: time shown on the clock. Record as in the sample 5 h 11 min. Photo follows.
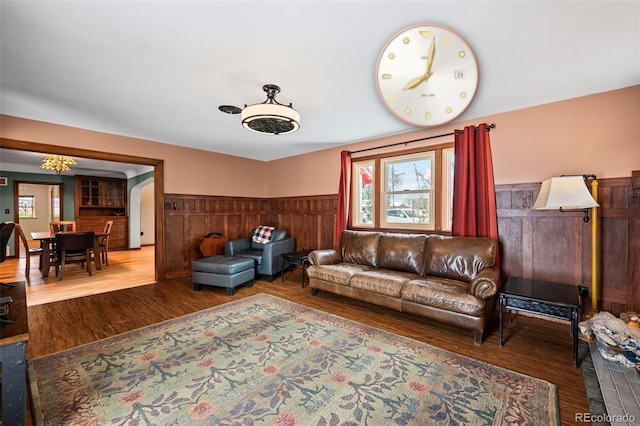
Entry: 8 h 02 min
